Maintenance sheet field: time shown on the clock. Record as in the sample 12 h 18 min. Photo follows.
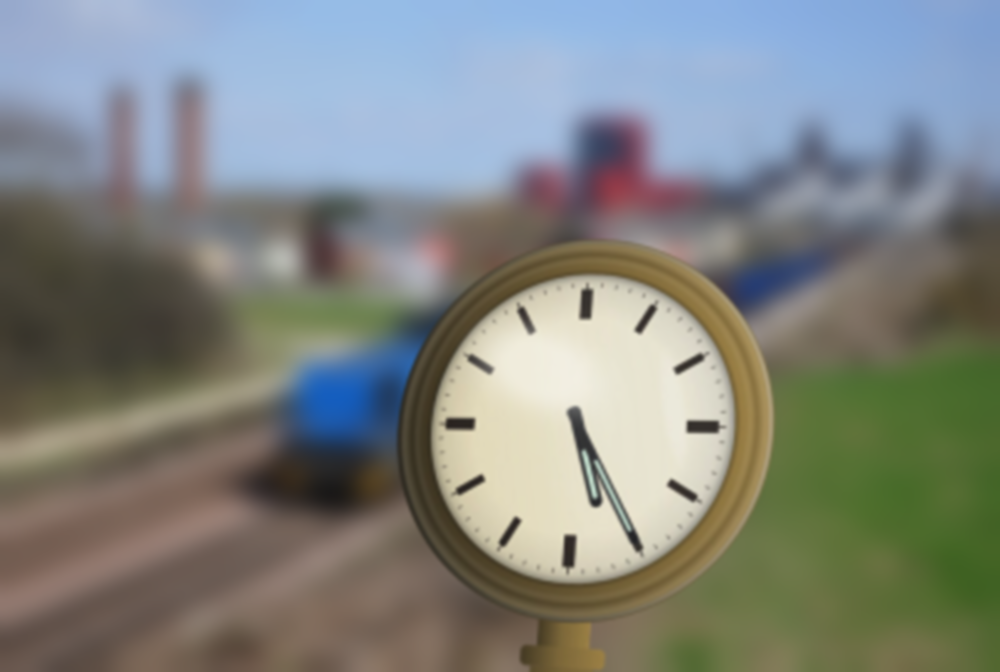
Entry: 5 h 25 min
